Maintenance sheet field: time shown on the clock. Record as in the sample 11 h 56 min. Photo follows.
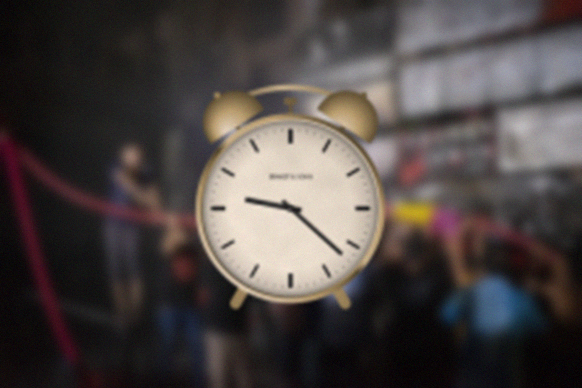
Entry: 9 h 22 min
